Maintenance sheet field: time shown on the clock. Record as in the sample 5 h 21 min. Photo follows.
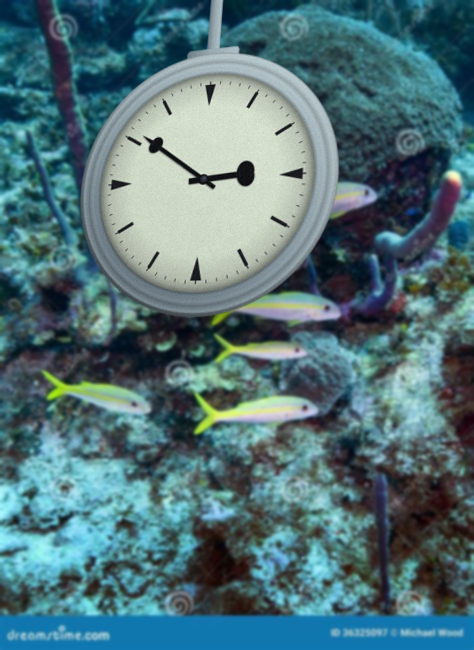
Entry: 2 h 51 min
